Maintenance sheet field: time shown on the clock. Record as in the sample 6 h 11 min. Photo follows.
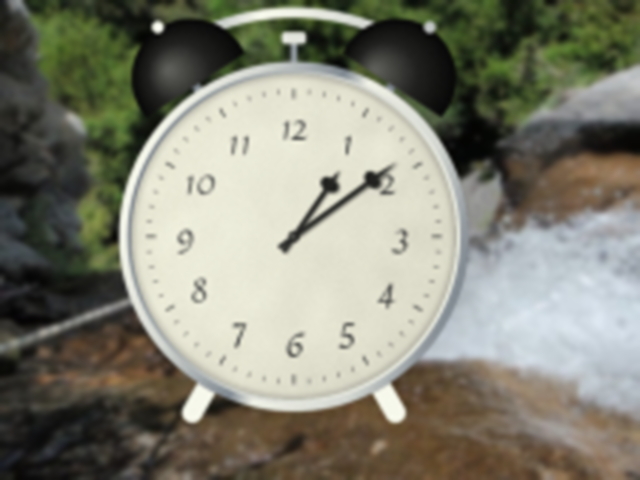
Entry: 1 h 09 min
